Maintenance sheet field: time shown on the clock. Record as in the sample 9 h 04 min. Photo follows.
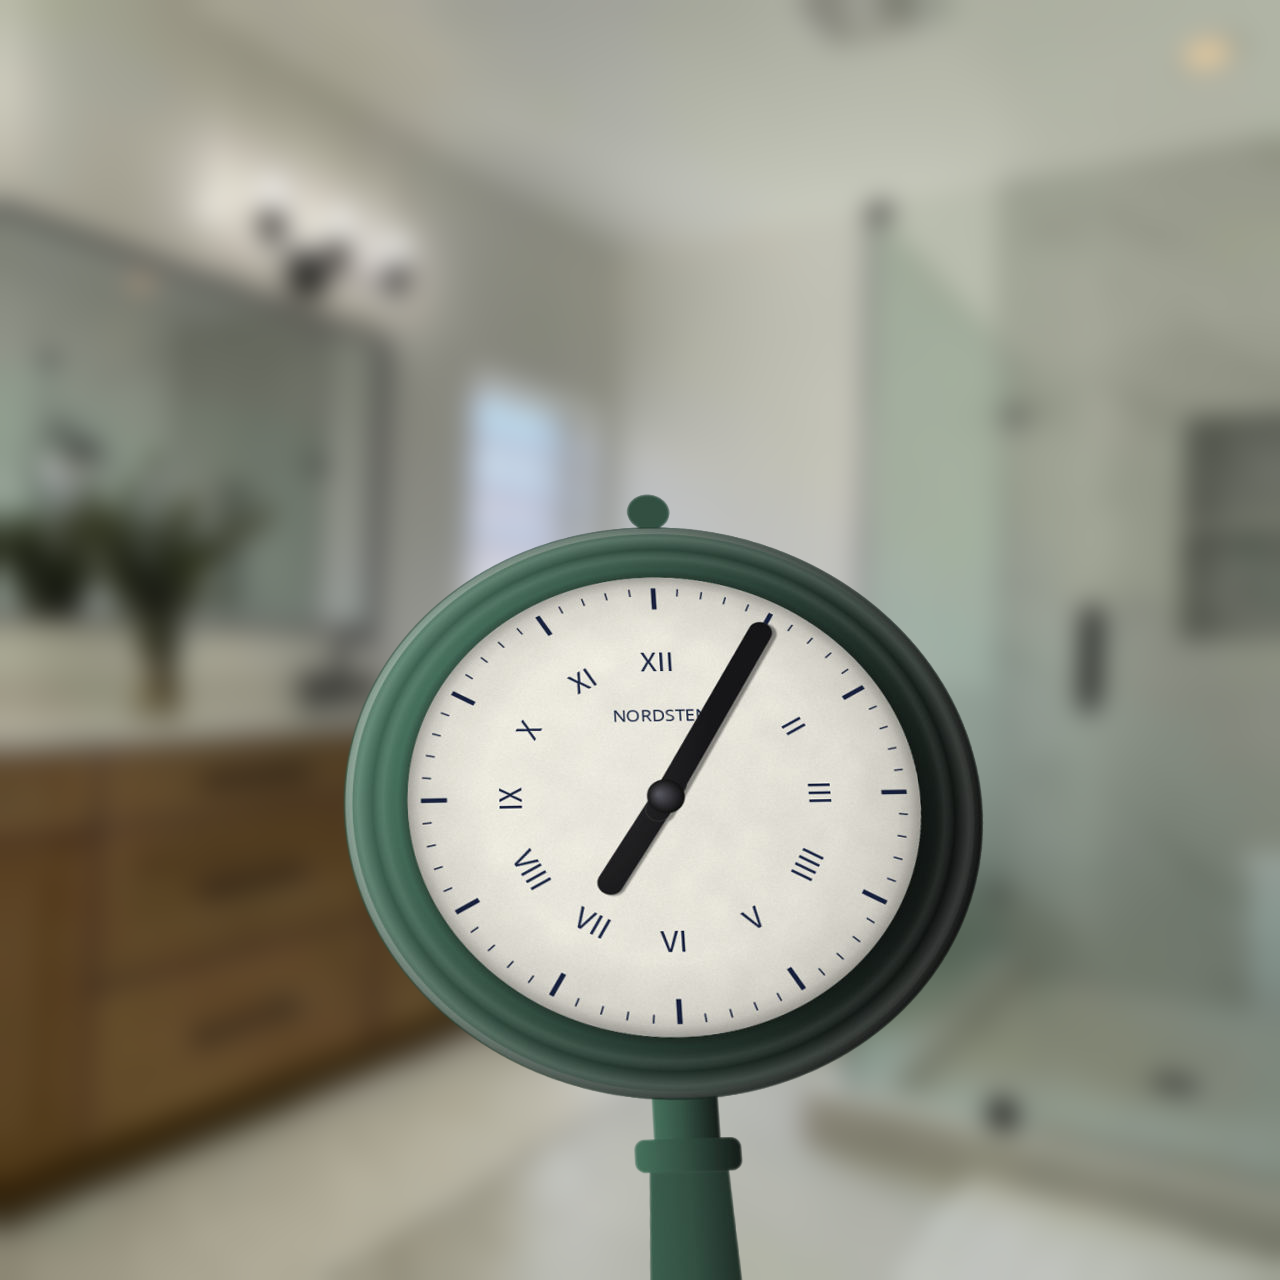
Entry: 7 h 05 min
